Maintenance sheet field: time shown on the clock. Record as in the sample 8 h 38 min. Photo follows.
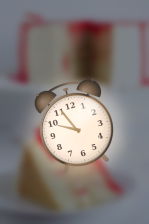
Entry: 9 h 56 min
